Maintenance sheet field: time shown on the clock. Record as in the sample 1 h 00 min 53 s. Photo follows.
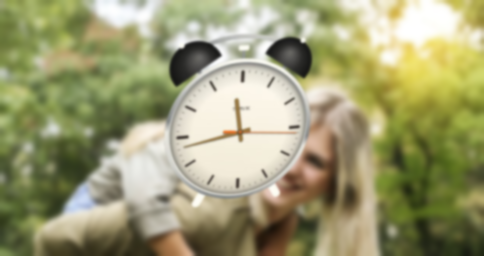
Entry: 11 h 43 min 16 s
